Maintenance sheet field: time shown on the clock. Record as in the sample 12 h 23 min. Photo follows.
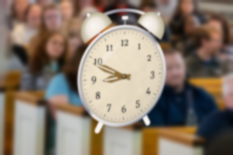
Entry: 8 h 49 min
